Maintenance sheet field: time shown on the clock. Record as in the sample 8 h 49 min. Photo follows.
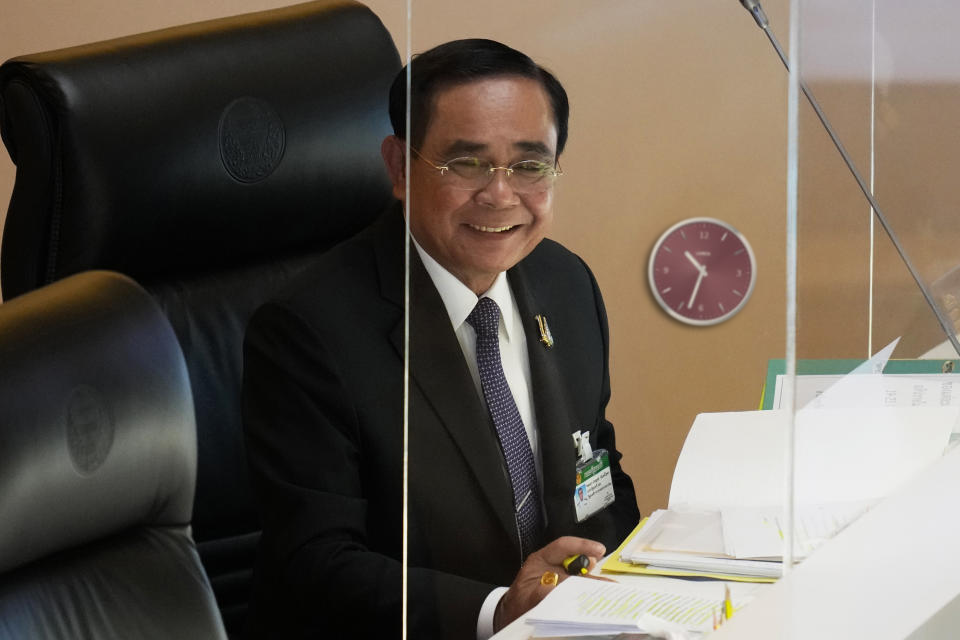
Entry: 10 h 33 min
